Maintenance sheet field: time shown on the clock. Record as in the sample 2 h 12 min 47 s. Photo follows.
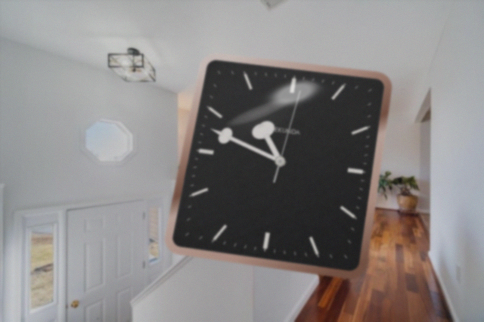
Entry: 10 h 48 min 01 s
